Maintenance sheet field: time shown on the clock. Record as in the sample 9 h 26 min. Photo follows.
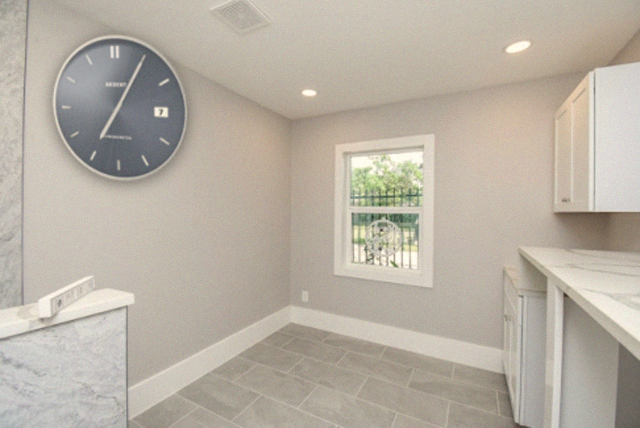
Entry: 7 h 05 min
